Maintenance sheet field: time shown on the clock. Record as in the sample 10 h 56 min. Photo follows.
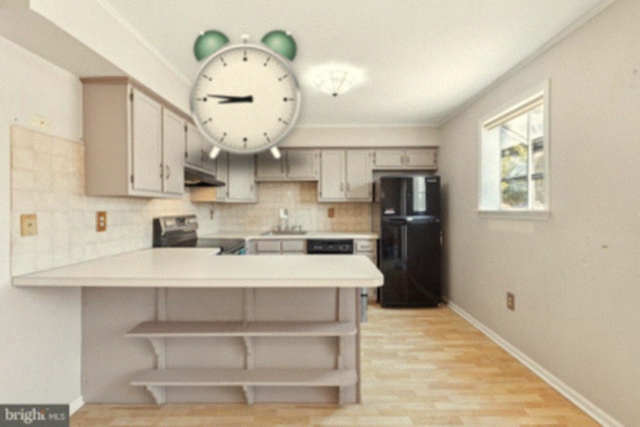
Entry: 8 h 46 min
